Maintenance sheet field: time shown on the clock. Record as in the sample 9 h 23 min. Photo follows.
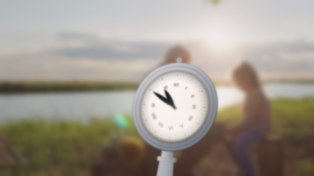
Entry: 10 h 50 min
